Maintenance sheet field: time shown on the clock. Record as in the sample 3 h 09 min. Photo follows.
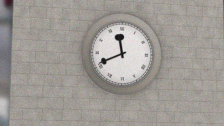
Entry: 11 h 41 min
